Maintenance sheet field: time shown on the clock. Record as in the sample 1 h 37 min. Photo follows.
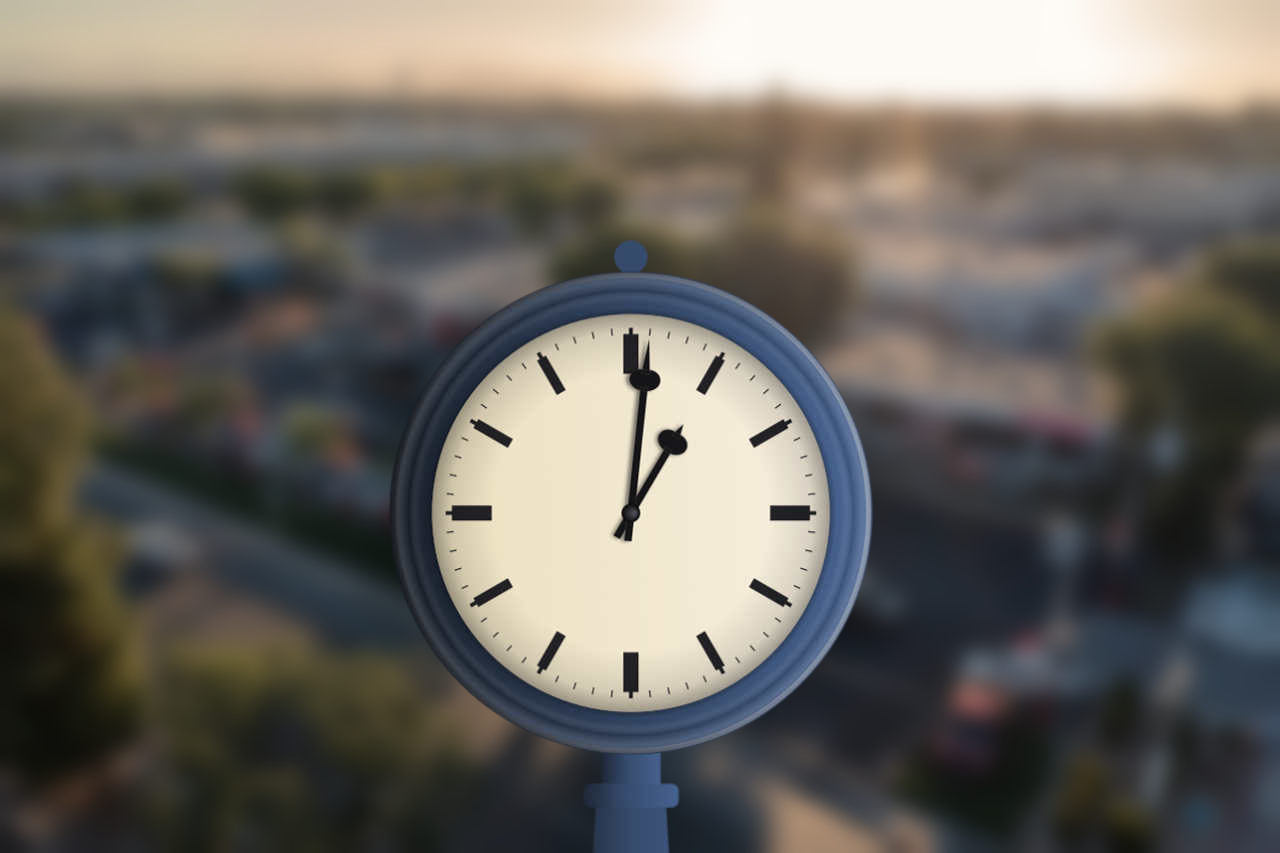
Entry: 1 h 01 min
